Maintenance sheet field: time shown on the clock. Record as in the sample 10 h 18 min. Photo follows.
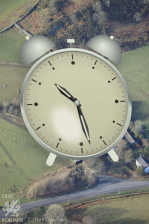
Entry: 10 h 28 min
